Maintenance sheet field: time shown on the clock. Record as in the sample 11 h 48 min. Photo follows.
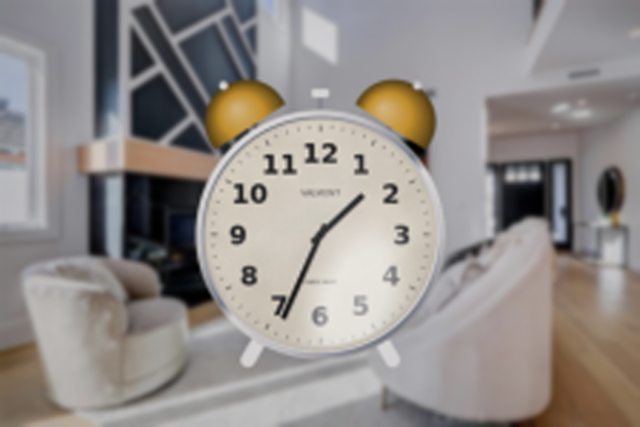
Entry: 1 h 34 min
